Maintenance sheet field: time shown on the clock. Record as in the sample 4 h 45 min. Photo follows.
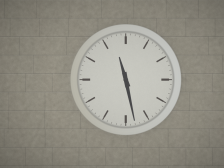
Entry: 11 h 28 min
